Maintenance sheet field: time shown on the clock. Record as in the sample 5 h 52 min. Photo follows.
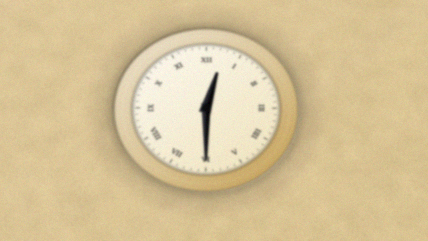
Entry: 12 h 30 min
